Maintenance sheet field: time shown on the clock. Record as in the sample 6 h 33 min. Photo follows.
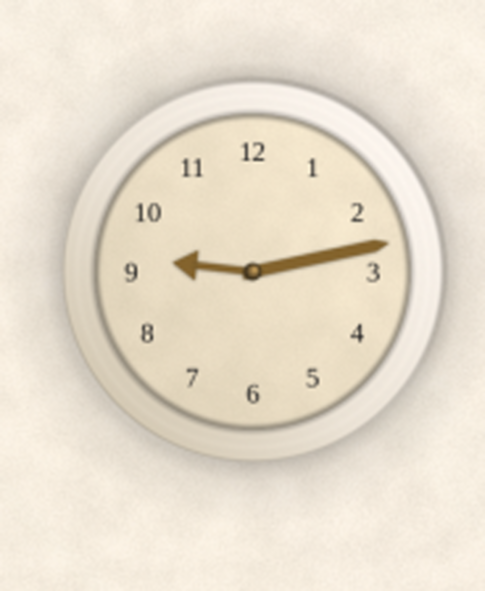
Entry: 9 h 13 min
